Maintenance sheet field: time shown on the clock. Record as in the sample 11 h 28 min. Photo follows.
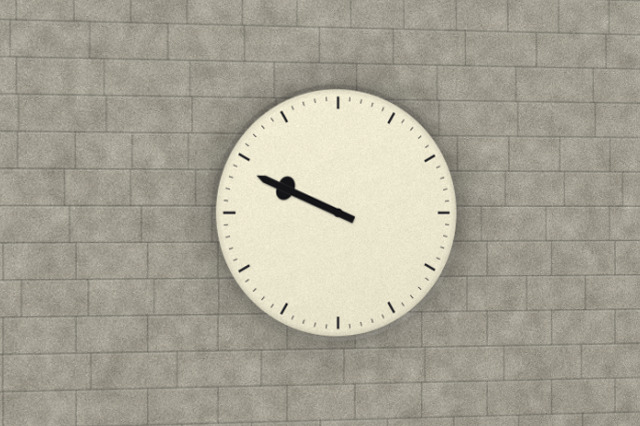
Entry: 9 h 49 min
